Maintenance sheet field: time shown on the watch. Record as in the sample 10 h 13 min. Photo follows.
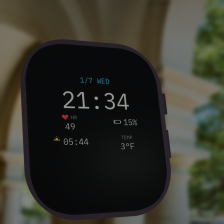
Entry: 21 h 34 min
